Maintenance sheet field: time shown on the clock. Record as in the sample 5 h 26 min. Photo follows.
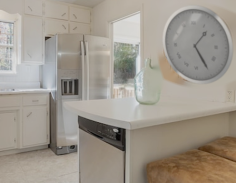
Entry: 1 h 25 min
